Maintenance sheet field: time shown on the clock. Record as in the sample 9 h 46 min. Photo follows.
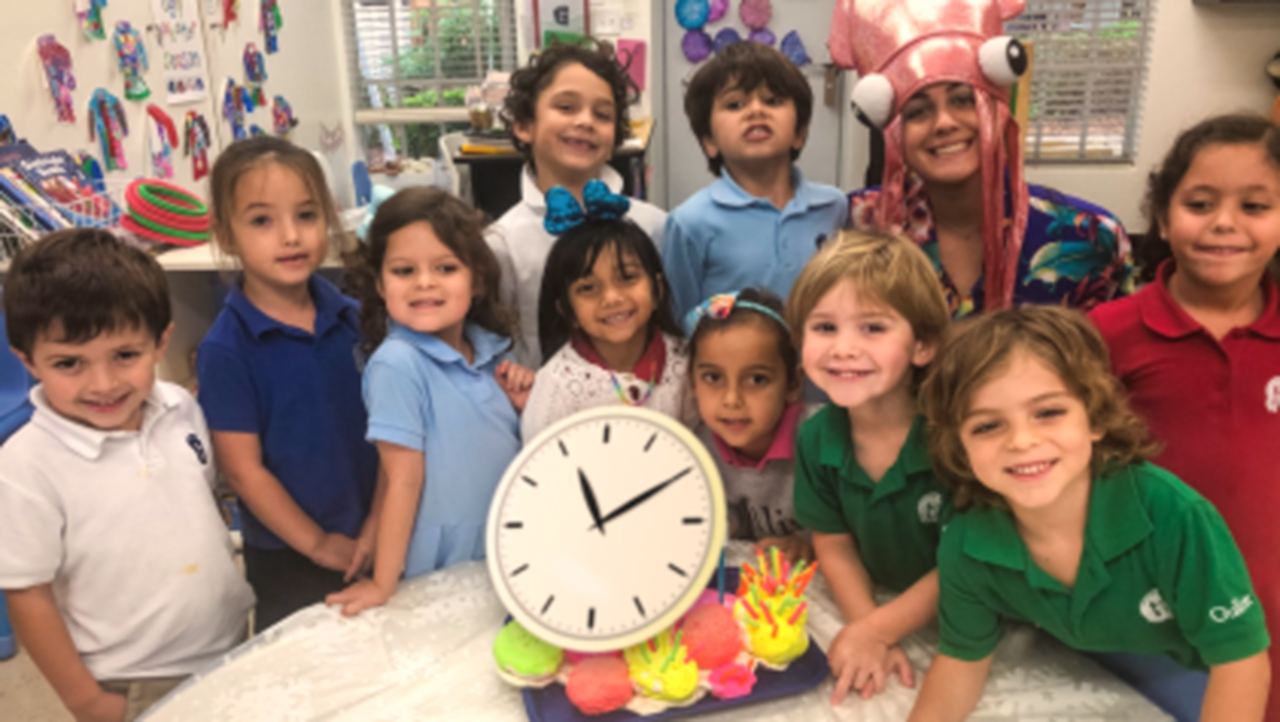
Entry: 11 h 10 min
